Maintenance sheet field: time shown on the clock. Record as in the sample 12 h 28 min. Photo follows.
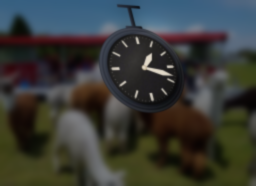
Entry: 1 h 18 min
